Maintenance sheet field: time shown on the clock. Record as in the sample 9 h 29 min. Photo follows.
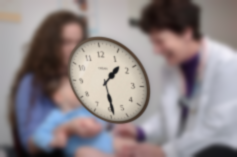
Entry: 1 h 29 min
